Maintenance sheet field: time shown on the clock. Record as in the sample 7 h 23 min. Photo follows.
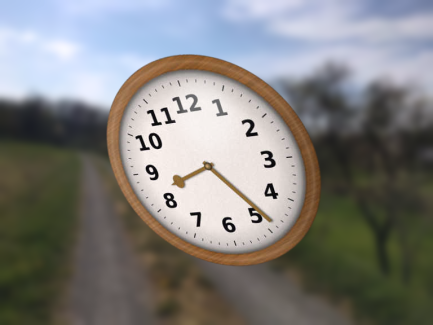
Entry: 8 h 24 min
